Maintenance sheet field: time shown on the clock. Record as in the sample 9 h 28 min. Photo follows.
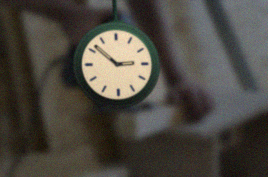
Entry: 2 h 52 min
